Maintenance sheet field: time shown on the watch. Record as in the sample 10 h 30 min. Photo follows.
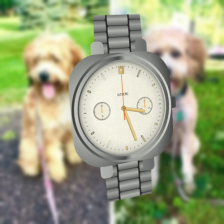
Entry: 3 h 27 min
